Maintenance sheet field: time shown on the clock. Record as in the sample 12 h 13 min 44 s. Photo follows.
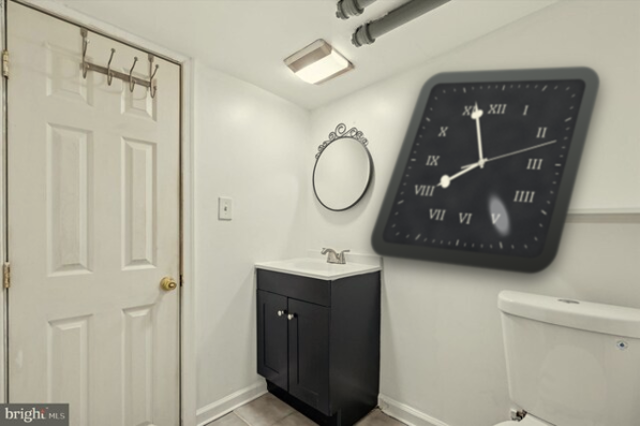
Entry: 7 h 56 min 12 s
